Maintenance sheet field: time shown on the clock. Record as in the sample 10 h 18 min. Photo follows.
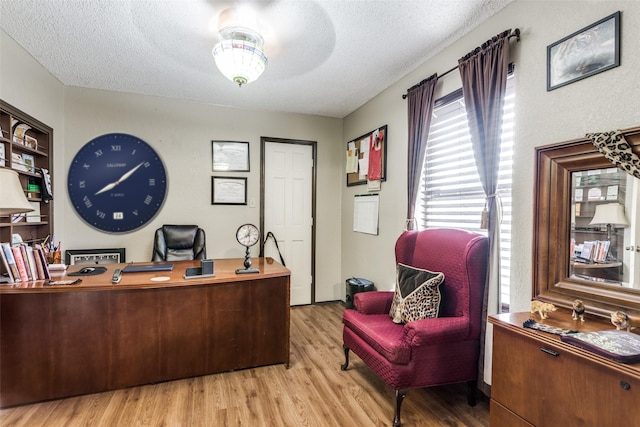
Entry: 8 h 09 min
